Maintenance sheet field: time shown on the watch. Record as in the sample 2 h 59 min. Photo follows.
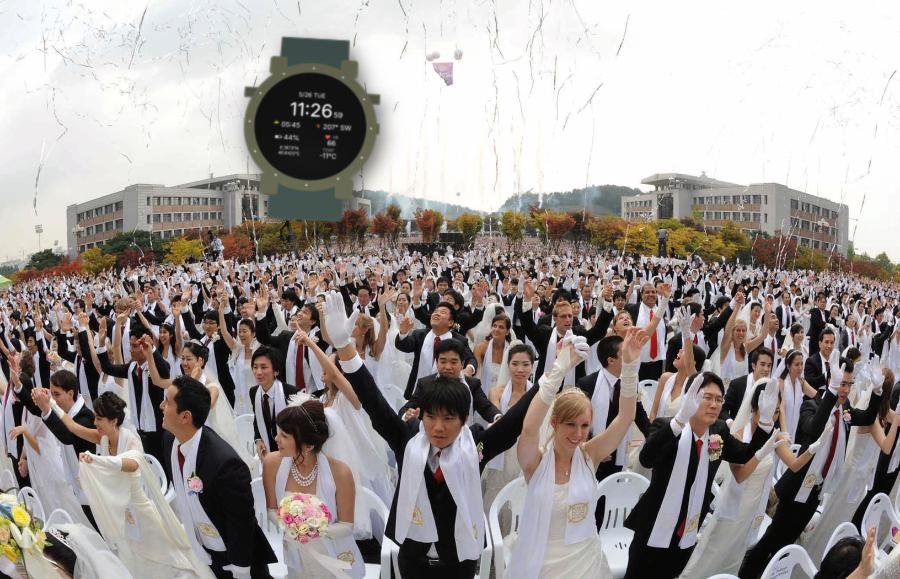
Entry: 11 h 26 min
